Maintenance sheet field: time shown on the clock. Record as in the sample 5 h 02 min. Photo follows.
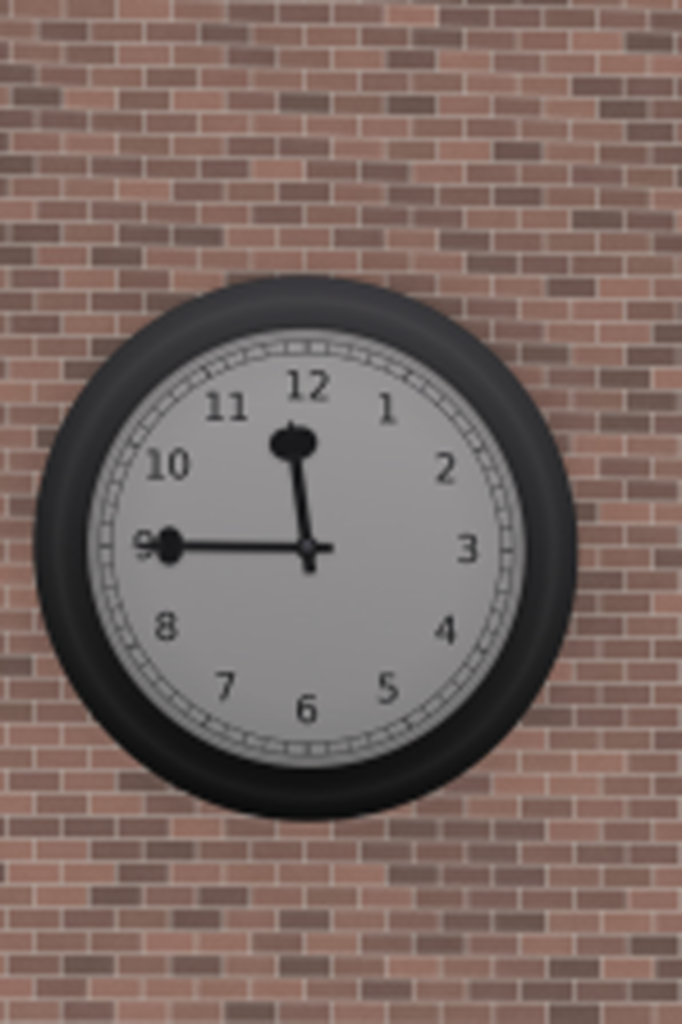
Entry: 11 h 45 min
